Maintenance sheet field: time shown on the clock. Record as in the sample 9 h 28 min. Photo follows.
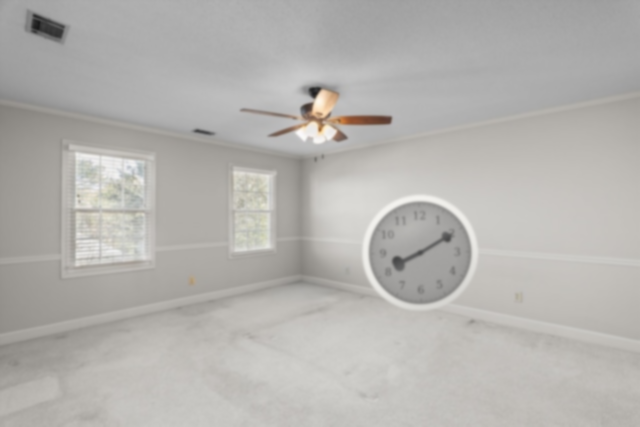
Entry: 8 h 10 min
